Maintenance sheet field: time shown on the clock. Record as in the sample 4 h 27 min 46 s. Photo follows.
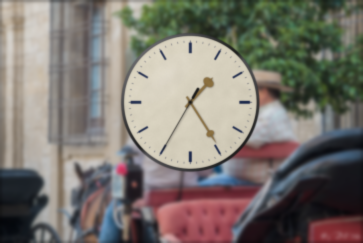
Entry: 1 h 24 min 35 s
